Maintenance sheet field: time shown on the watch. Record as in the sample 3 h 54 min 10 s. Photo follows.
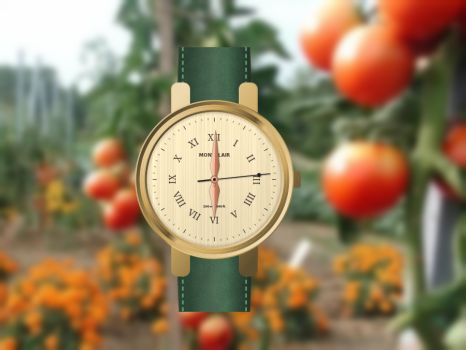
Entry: 6 h 00 min 14 s
